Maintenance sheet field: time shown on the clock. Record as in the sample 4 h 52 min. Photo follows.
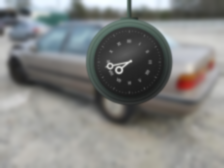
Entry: 7 h 43 min
